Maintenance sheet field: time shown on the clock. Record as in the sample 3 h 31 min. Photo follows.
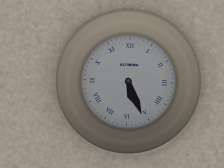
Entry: 5 h 26 min
